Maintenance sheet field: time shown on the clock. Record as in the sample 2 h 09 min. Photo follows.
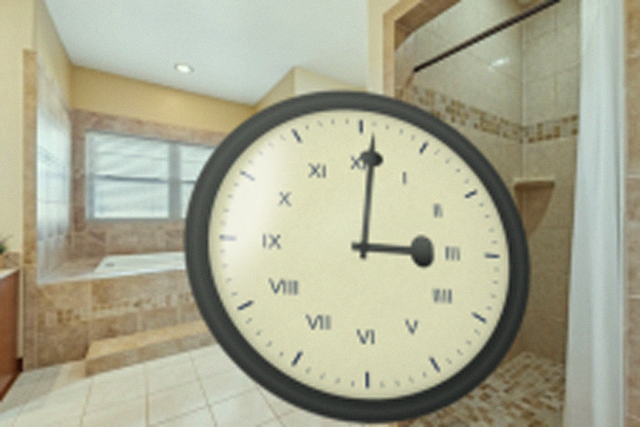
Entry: 3 h 01 min
